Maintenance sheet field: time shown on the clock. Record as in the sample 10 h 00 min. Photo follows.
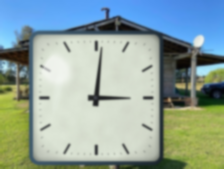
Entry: 3 h 01 min
